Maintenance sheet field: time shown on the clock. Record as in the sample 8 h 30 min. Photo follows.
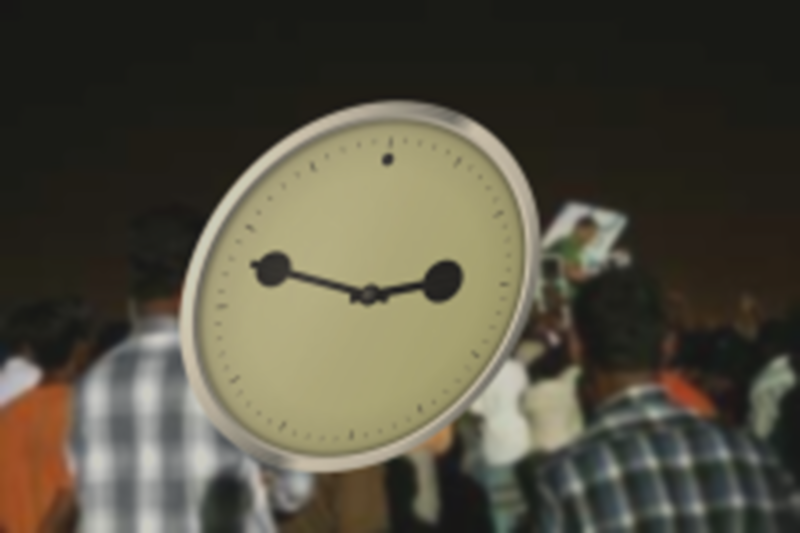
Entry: 2 h 48 min
